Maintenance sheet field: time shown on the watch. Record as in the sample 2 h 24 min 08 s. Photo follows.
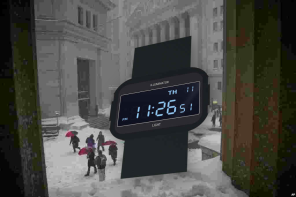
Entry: 11 h 26 min 51 s
